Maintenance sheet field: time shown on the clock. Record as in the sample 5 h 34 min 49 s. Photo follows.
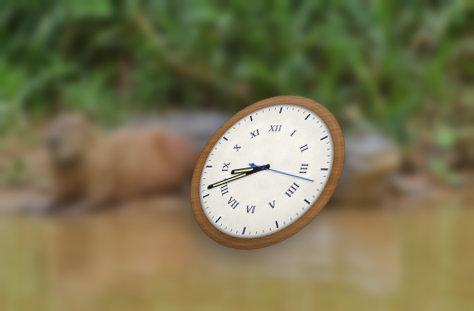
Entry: 8 h 41 min 17 s
